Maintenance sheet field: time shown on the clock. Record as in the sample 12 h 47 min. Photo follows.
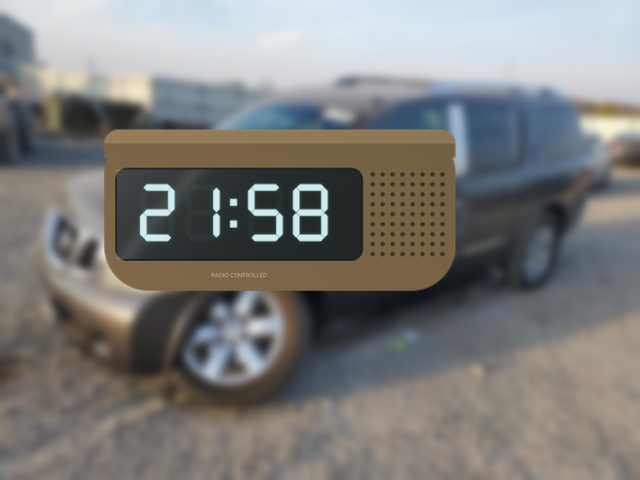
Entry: 21 h 58 min
